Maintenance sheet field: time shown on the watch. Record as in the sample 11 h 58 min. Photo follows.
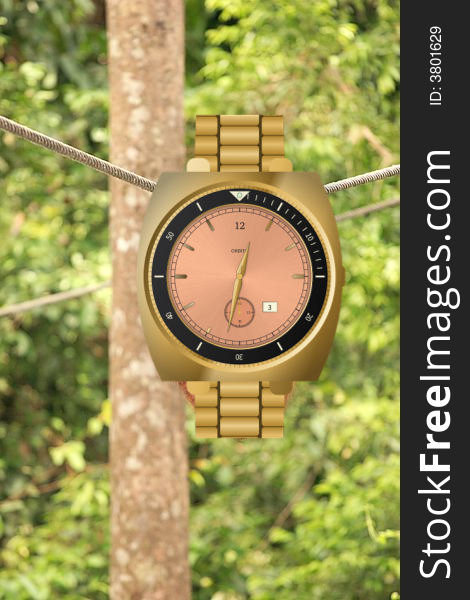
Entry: 12 h 32 min
